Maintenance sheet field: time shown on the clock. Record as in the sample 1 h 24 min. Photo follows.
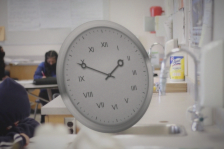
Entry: 1 h 49 min
